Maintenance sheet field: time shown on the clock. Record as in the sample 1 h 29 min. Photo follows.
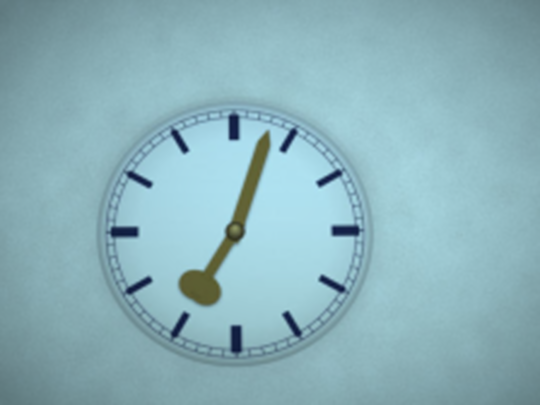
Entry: 7 h 03 min
